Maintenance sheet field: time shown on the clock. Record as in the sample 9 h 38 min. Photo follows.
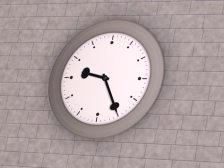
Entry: 9 h 25 min
